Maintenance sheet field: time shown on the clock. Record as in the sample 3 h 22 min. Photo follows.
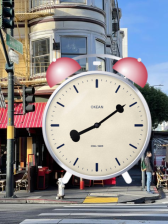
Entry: 8 h 09 min
